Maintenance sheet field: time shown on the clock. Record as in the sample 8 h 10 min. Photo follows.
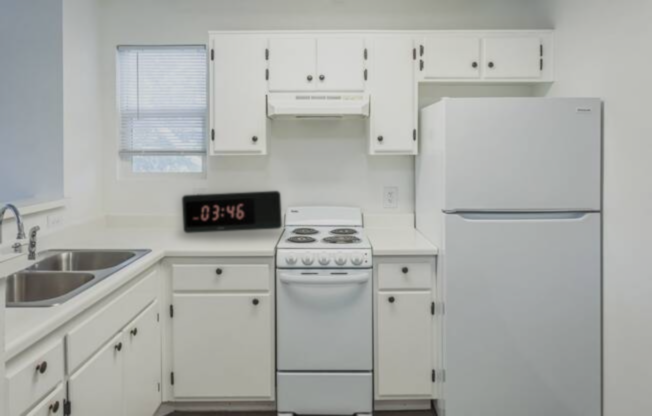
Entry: 3 h 46 min
